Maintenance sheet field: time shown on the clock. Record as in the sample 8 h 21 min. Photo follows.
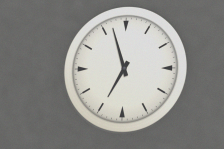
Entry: 6 h 57 min
